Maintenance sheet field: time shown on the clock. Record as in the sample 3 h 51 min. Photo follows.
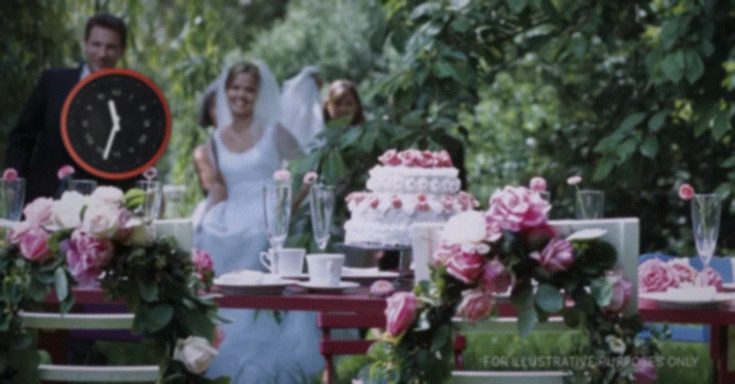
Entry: 11 h 33 min
